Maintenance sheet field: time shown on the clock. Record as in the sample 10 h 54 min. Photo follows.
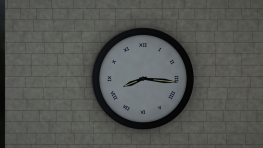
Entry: 8 h 16 min
